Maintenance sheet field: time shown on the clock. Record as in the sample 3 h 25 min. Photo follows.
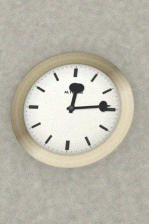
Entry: 12 h 14 min
